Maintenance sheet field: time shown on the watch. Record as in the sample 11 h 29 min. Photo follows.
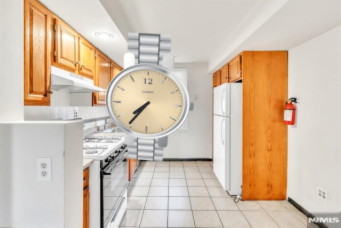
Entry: 7 h 36 min
